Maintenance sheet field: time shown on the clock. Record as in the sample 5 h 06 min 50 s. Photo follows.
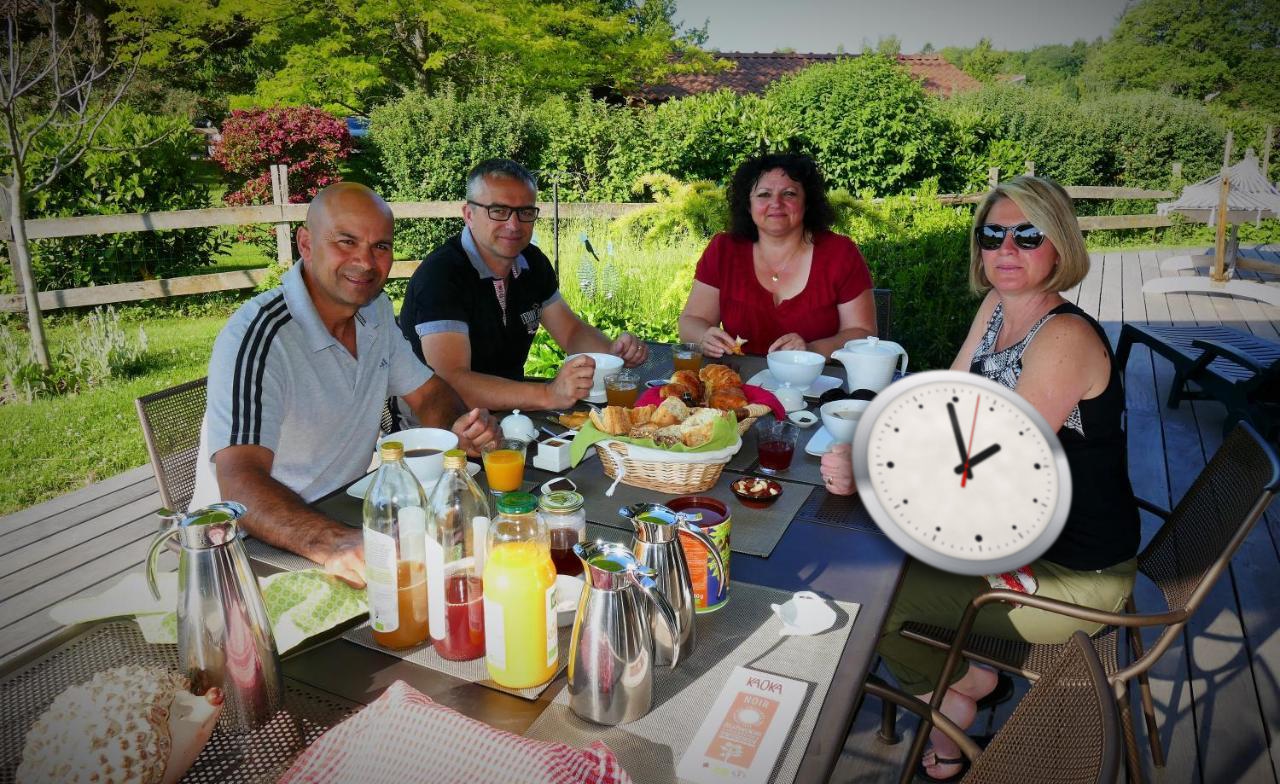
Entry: 1 h 59 min 03 s
